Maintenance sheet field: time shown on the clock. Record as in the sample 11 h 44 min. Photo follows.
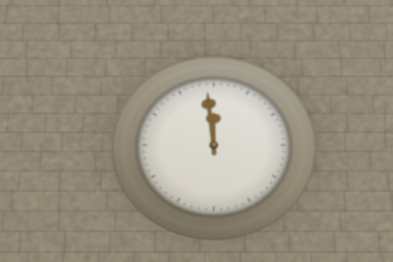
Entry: 11 h 59 min
